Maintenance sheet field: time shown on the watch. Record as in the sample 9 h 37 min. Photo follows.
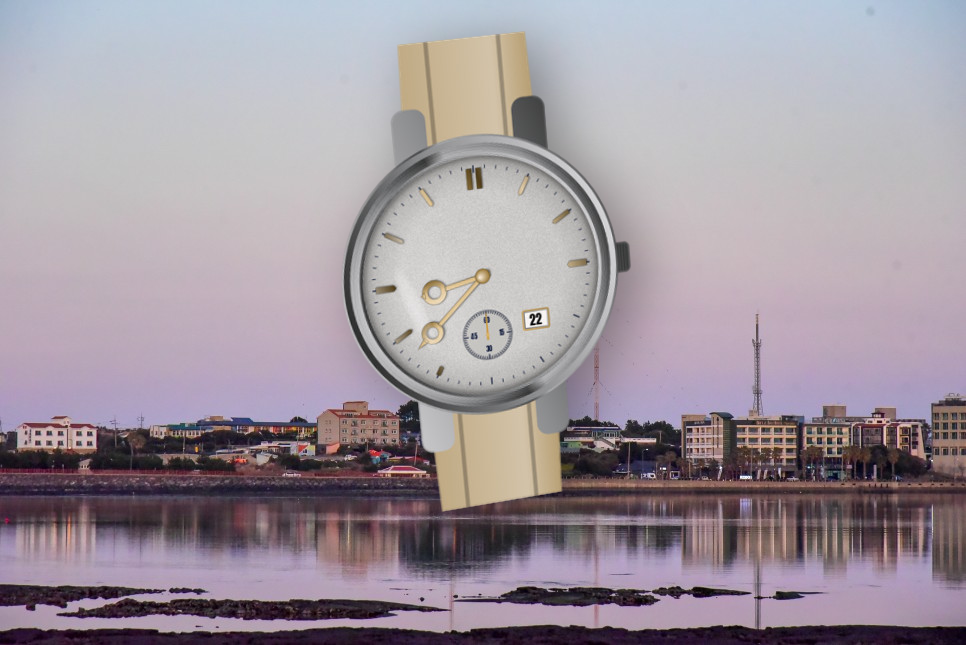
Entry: 8 h 38 min
